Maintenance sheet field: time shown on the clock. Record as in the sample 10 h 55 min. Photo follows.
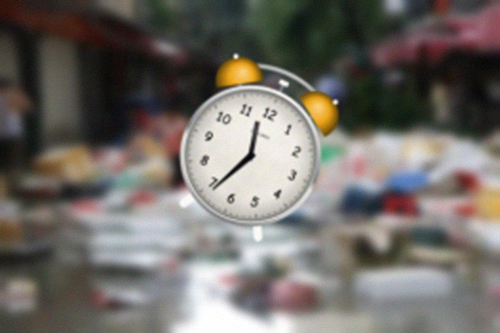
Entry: 11 h 34 min
